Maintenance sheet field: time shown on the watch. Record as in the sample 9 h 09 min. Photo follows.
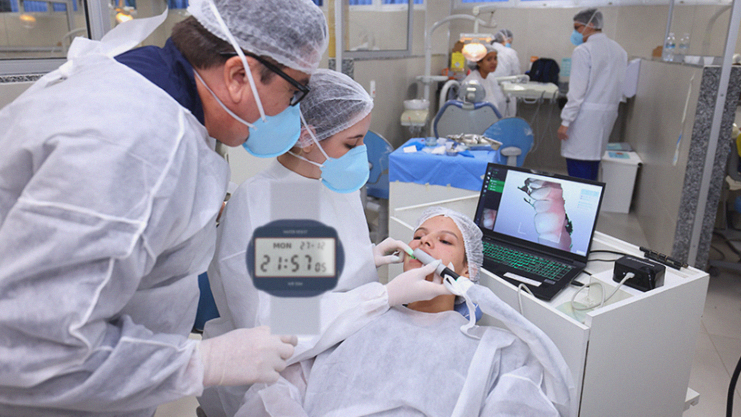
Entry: 21 h 57 min
